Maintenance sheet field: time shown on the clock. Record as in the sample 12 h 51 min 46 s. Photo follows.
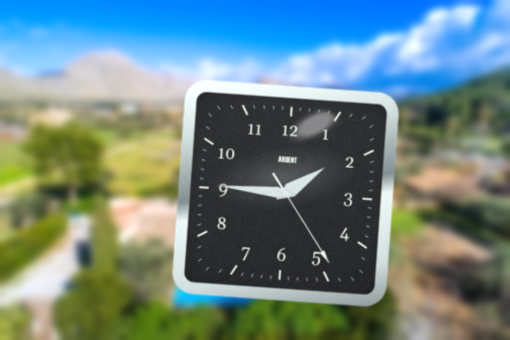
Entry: 1 h 45 min 24 s
